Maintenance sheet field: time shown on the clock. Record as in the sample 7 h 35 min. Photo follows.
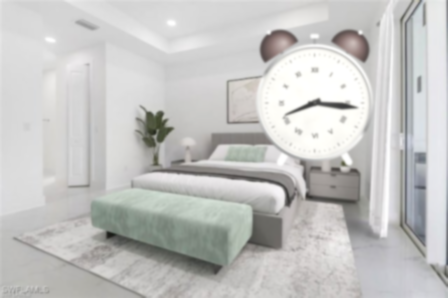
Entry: 8 h 16 min
